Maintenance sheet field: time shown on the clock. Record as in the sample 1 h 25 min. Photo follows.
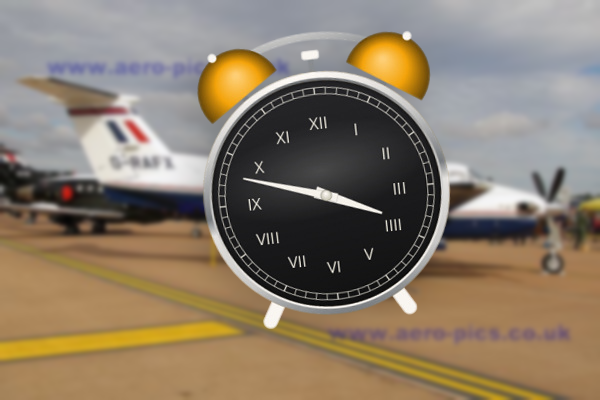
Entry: 3 h 48 min
